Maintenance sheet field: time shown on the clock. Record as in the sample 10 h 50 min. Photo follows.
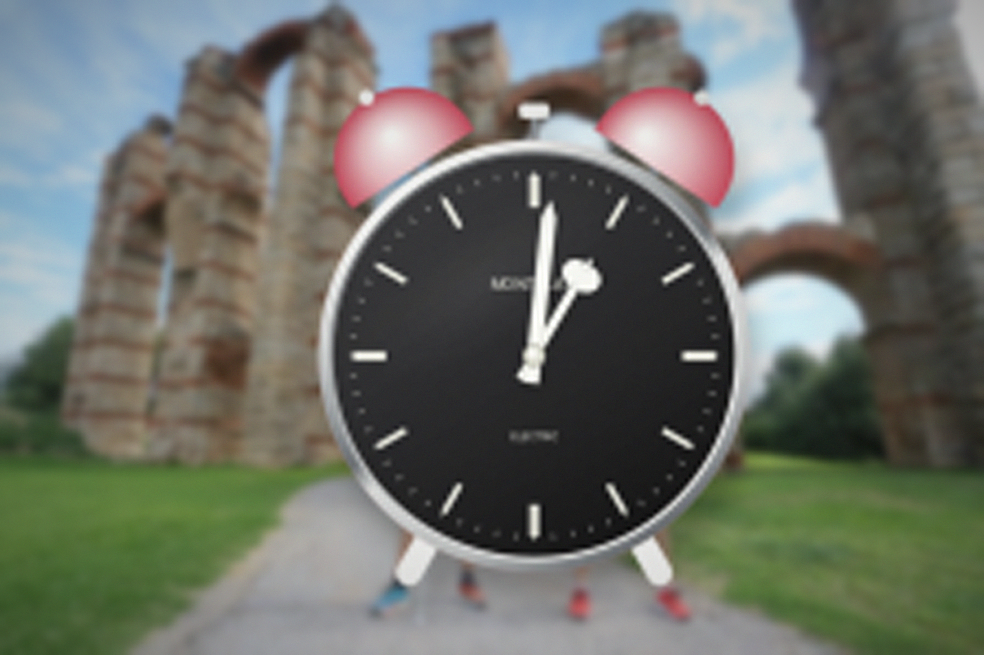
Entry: 1 h 01 min
